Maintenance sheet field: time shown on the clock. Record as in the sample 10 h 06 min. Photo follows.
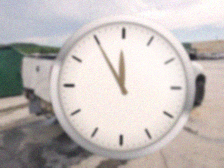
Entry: 11 h 55 min
